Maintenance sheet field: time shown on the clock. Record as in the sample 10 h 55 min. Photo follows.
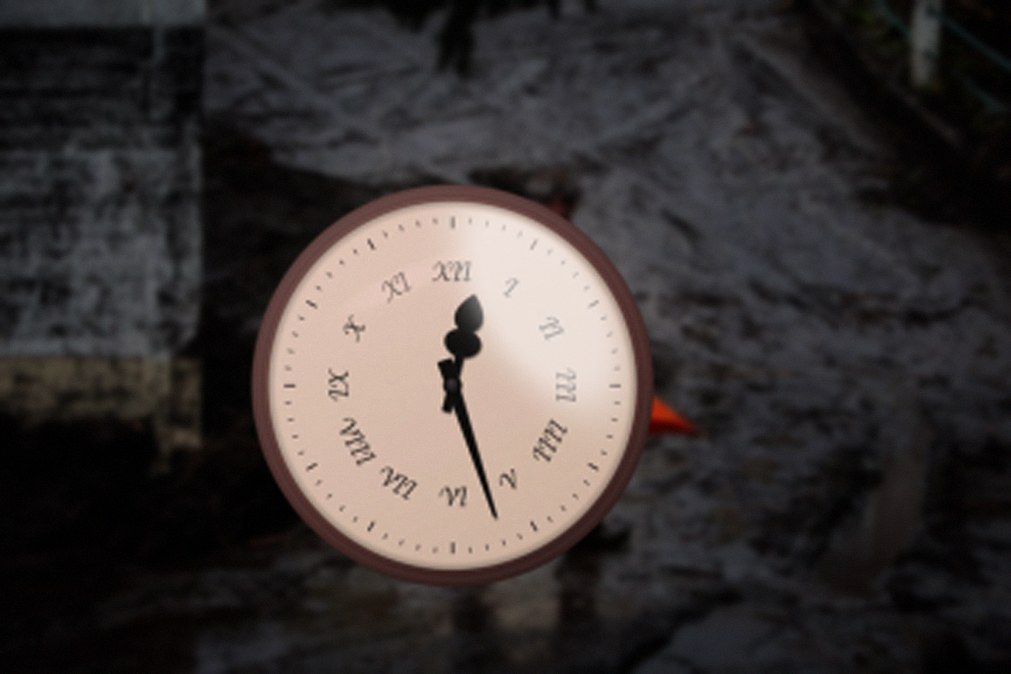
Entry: 12 h 27 min
